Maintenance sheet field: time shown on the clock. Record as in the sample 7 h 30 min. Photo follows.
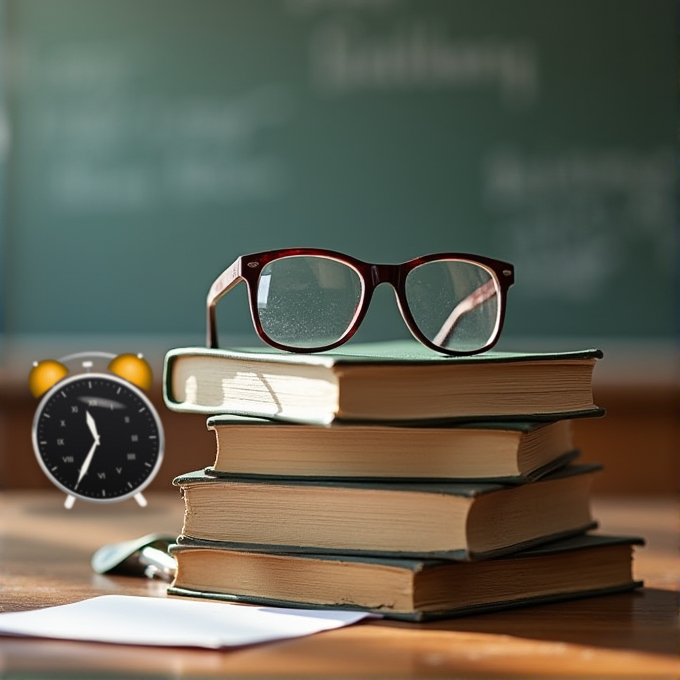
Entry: 11 h 35 min
